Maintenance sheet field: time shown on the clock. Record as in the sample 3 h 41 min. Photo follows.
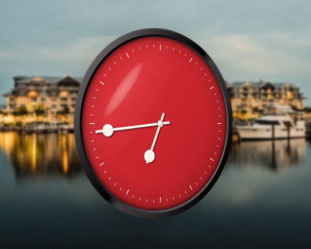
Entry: 6 h 44 min
